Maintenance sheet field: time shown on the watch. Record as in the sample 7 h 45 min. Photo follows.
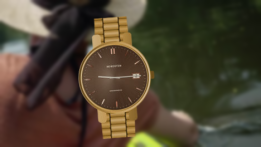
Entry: 9 h 15 min
